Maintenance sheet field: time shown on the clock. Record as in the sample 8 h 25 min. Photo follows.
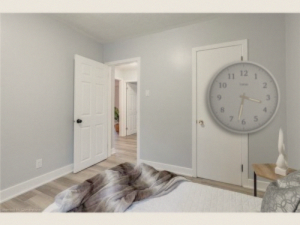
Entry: 3 h 32 min
